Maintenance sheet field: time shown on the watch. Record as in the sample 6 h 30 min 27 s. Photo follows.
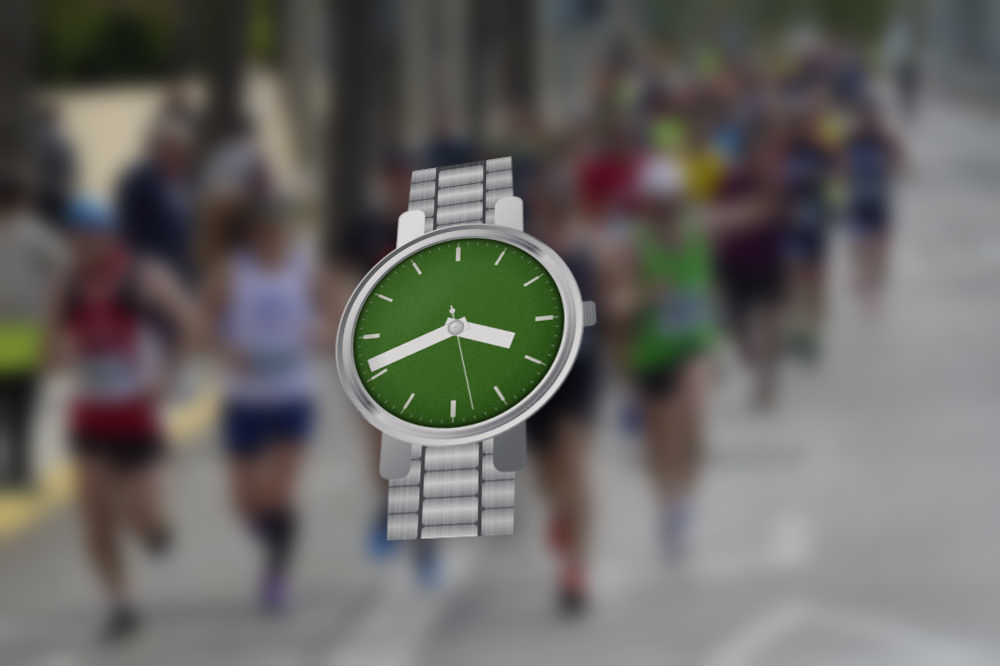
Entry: 3 h 41 min 28 s
